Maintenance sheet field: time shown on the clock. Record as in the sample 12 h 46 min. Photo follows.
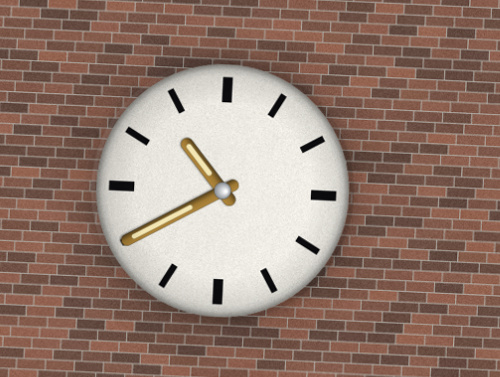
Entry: 10 h 40 min
